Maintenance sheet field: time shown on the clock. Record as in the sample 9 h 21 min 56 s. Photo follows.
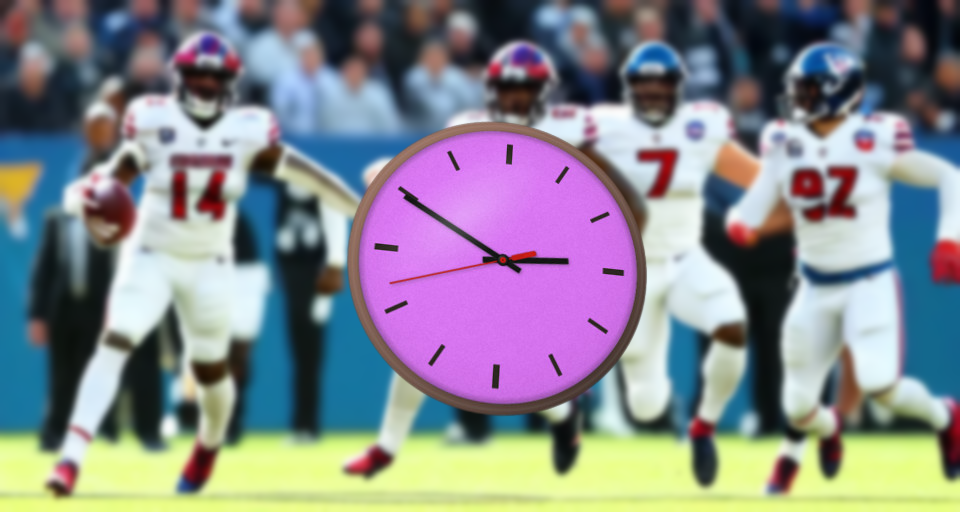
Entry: 2 h 49 min 42 s
